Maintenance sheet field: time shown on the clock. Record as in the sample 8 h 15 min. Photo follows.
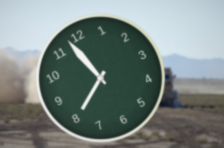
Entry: 7 h 58 min
